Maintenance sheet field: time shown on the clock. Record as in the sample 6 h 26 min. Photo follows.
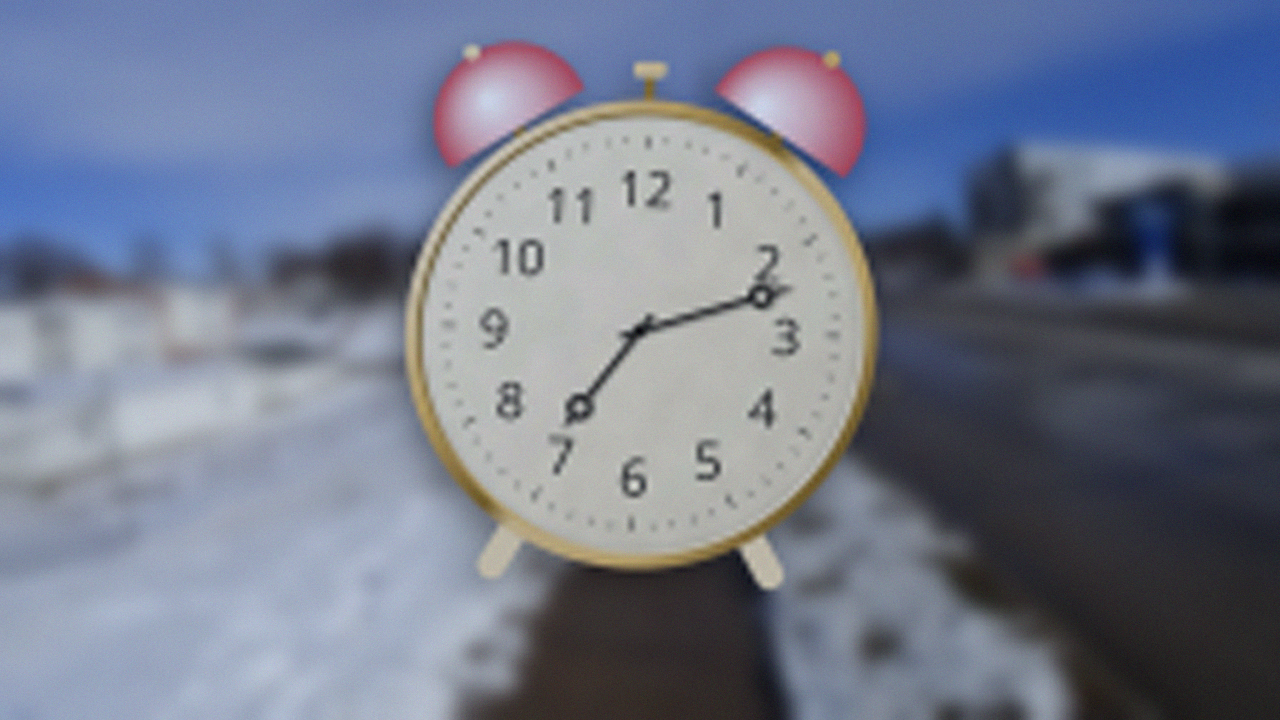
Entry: 7 h 12 min
